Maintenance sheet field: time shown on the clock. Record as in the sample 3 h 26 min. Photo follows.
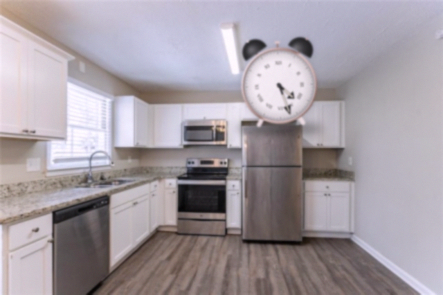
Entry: 4 h 27 min
